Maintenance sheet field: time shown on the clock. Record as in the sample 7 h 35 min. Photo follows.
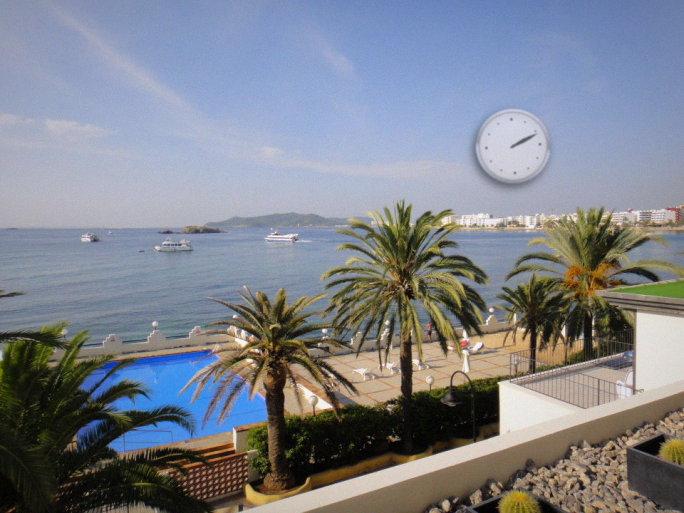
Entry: 2 h 11 min
